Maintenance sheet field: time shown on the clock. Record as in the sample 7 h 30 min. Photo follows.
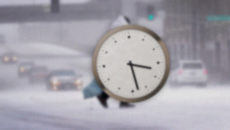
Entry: 3 h 28 min
